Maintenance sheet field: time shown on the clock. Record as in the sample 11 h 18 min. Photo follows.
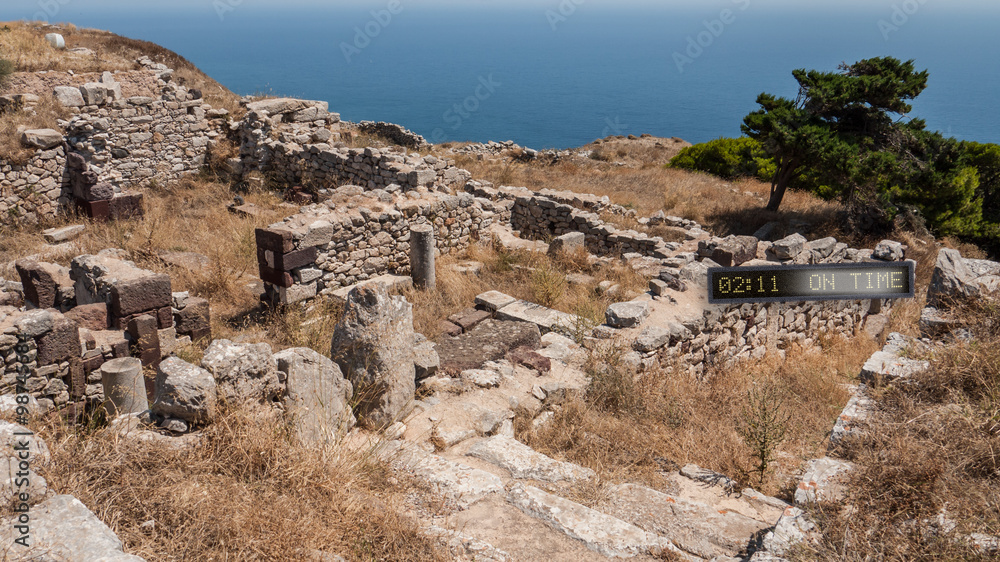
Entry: 2 h 11 min
